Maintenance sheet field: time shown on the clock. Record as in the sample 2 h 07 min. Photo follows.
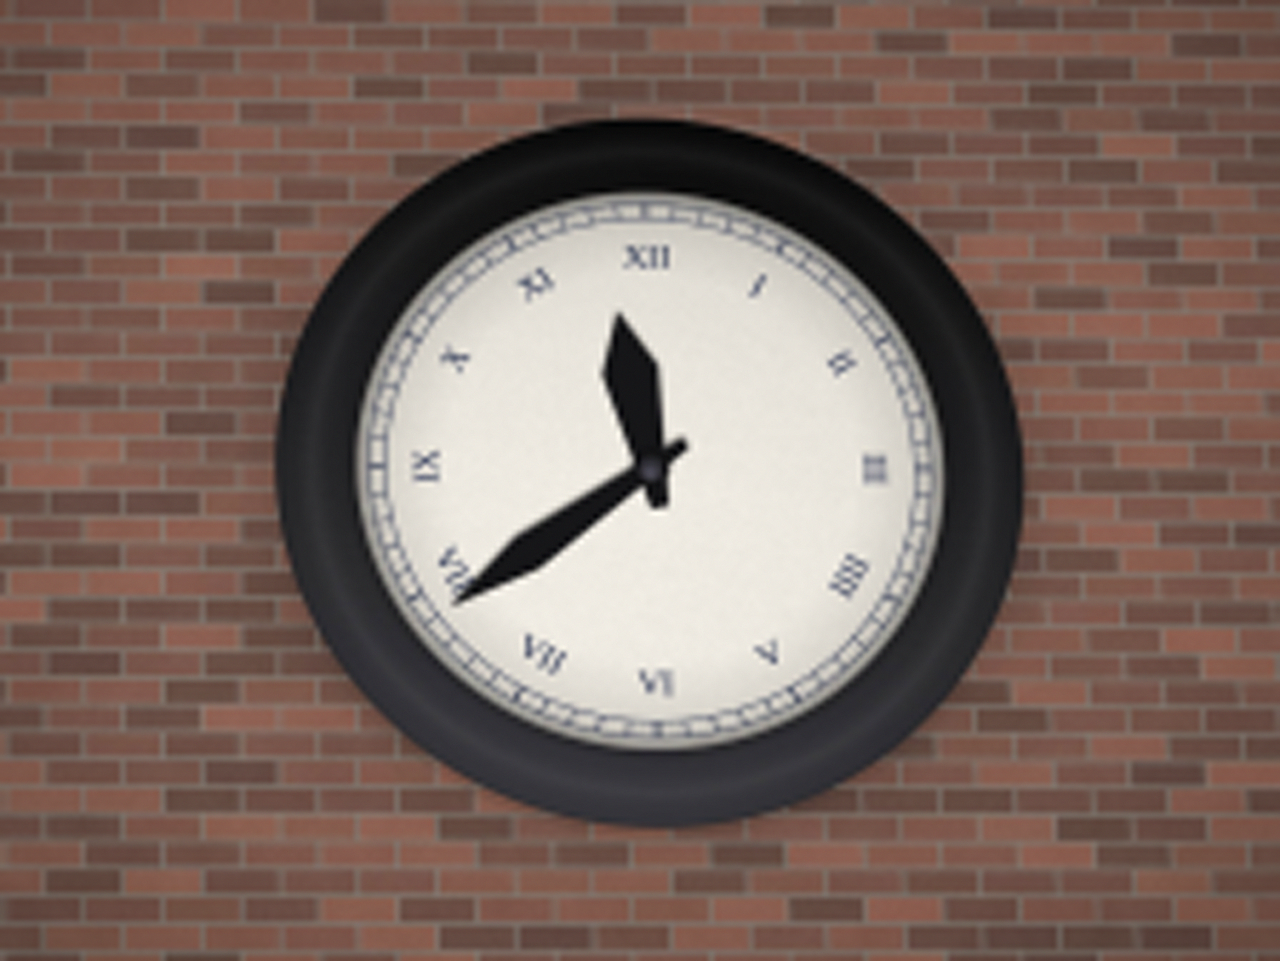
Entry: 11 h 39 min
